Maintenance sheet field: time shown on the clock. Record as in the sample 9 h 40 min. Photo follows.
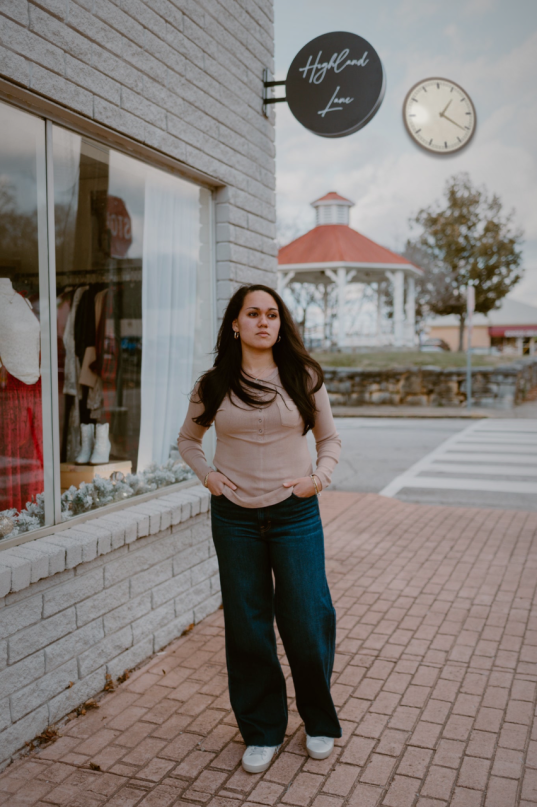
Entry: 1 h 21 min
